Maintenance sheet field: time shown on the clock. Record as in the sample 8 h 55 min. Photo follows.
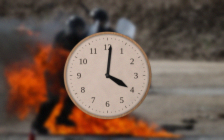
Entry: 4 h 01 min
